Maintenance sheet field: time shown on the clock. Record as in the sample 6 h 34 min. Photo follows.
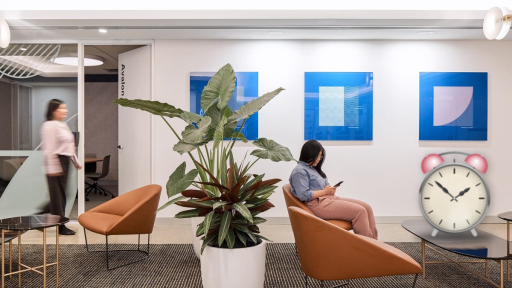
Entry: 1 h 52 min
